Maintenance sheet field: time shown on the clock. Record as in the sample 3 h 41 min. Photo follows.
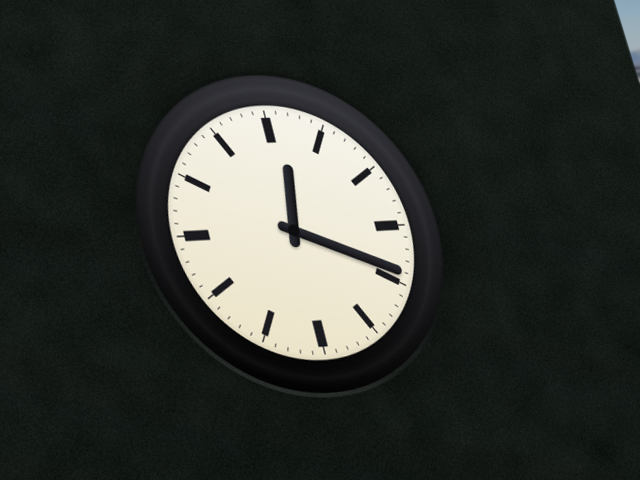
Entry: 12 h 19 min
